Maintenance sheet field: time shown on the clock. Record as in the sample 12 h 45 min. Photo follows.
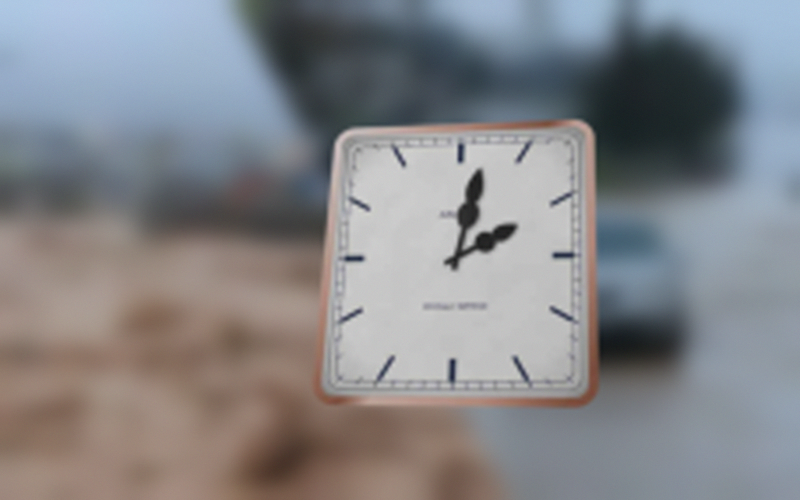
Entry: 2 h 02 min
